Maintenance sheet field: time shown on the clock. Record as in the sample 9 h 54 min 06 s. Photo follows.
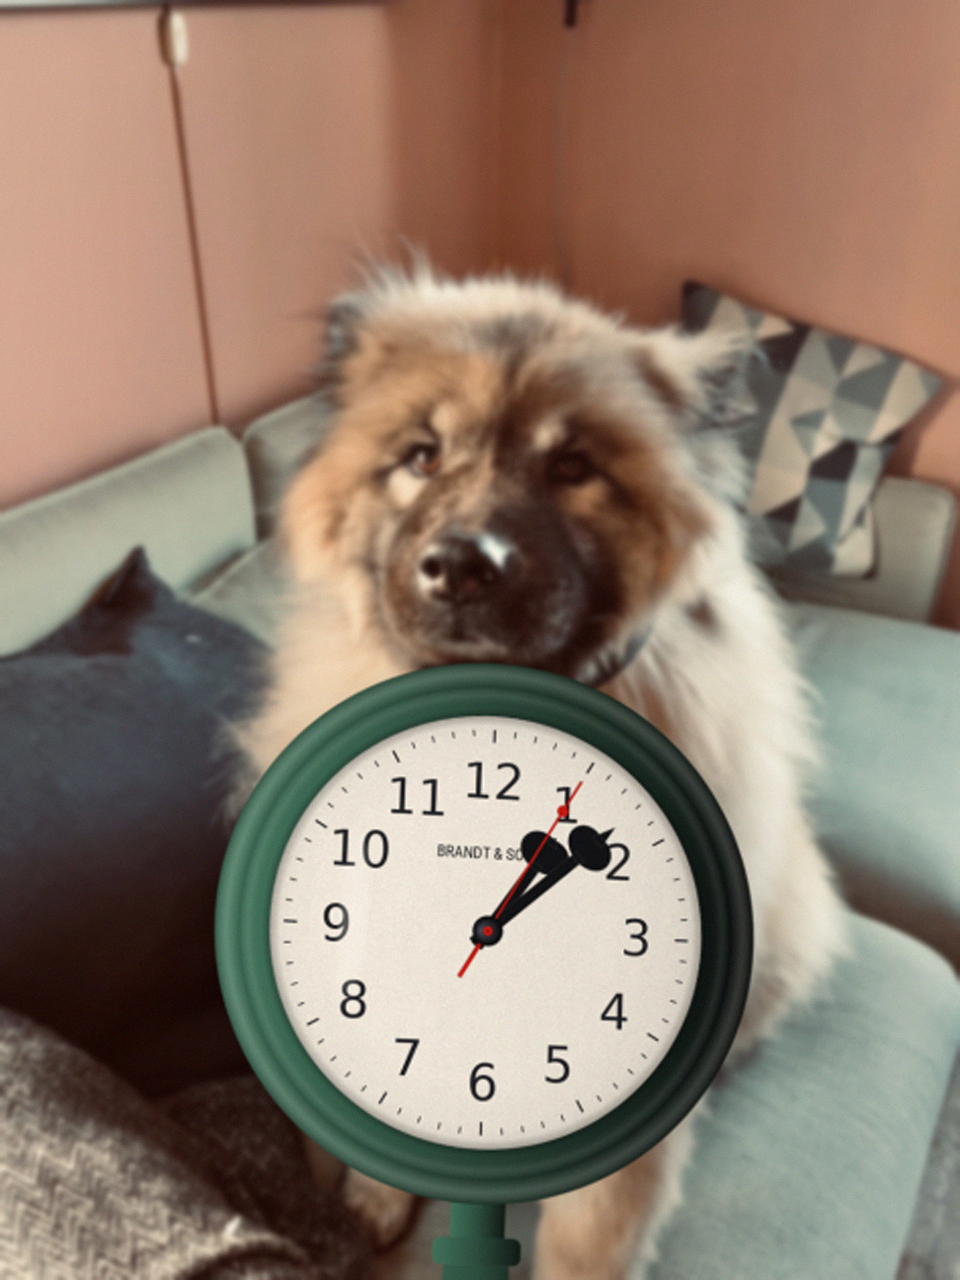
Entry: 1 h 08 min 05 s
